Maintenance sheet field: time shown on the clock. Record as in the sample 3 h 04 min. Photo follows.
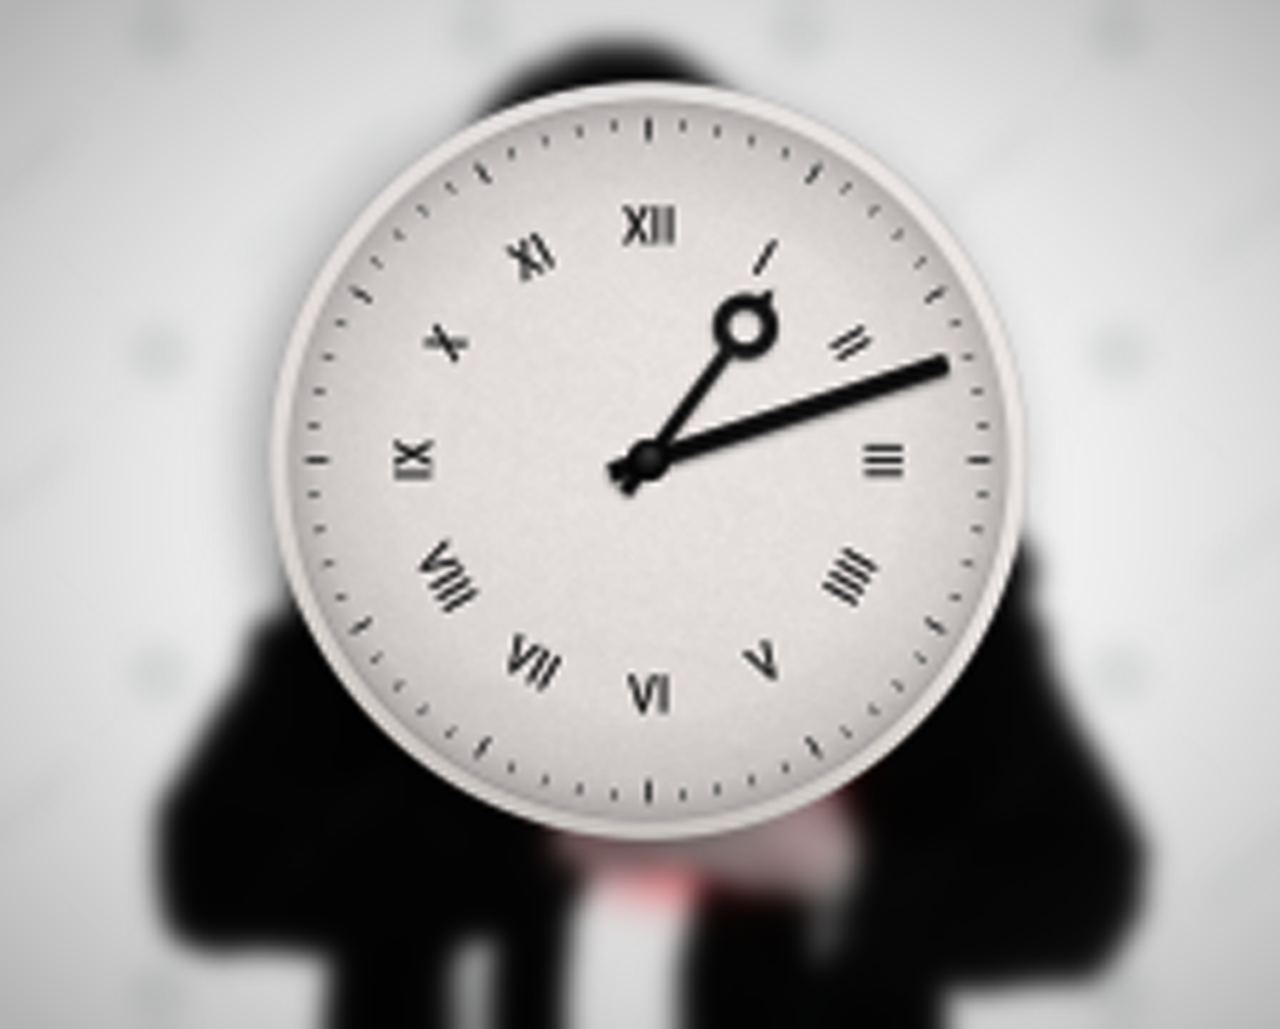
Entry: 1 h 12 min
